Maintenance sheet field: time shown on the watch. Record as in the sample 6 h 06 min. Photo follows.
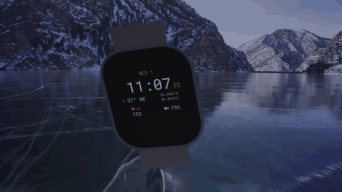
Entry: 11 h 07 min
